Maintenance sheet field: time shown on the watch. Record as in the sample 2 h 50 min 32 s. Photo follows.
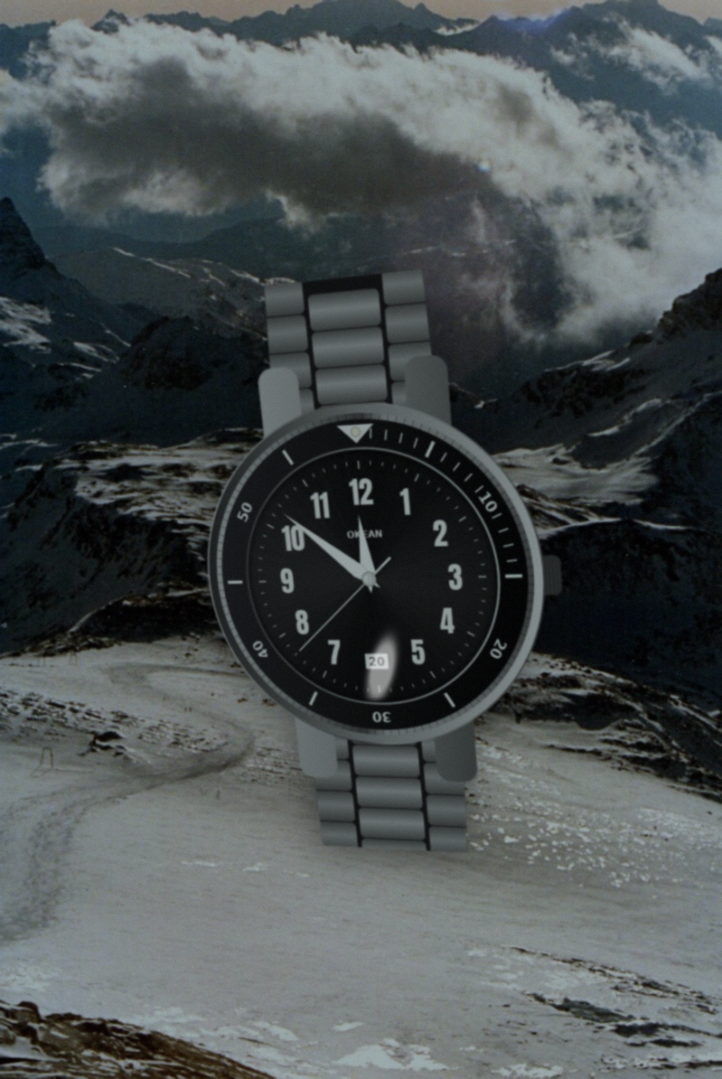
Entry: 11 h 51 min 38 s
